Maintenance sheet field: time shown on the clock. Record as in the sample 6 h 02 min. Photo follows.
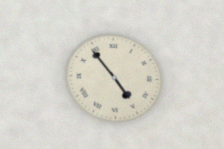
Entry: 4 h 54 min
